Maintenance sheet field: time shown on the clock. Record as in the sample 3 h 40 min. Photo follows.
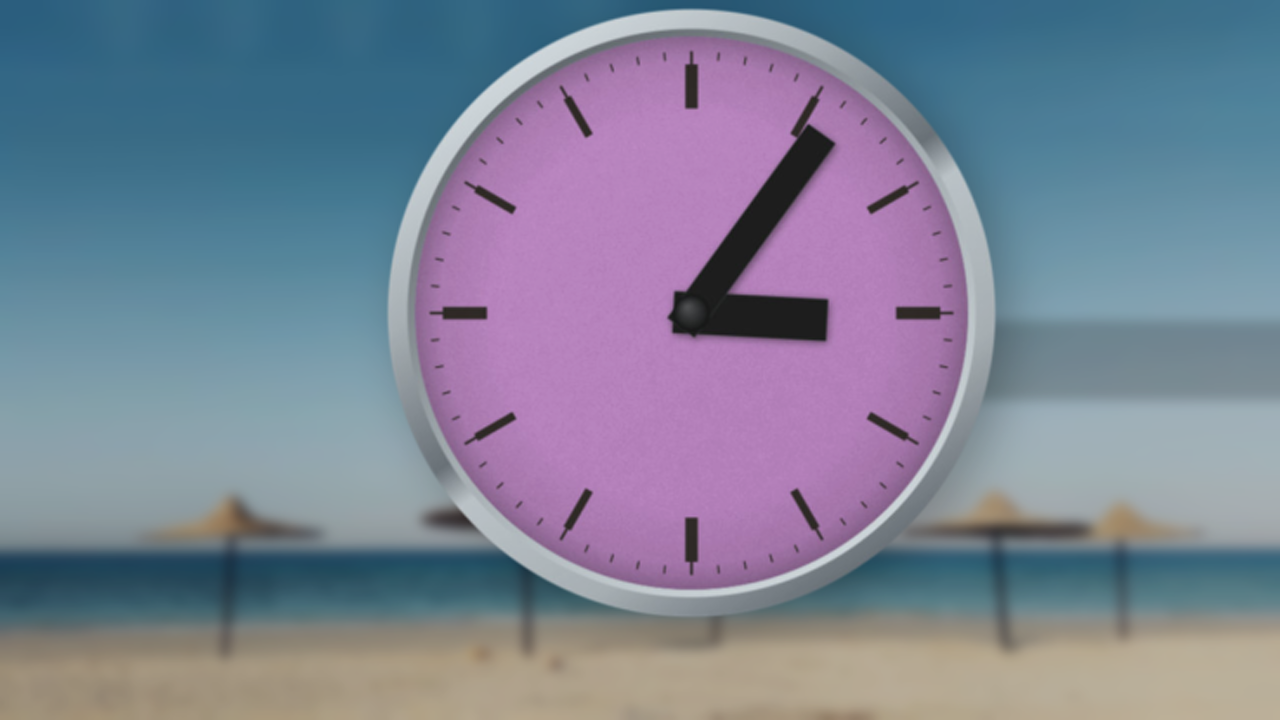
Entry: 3 h 06 min
